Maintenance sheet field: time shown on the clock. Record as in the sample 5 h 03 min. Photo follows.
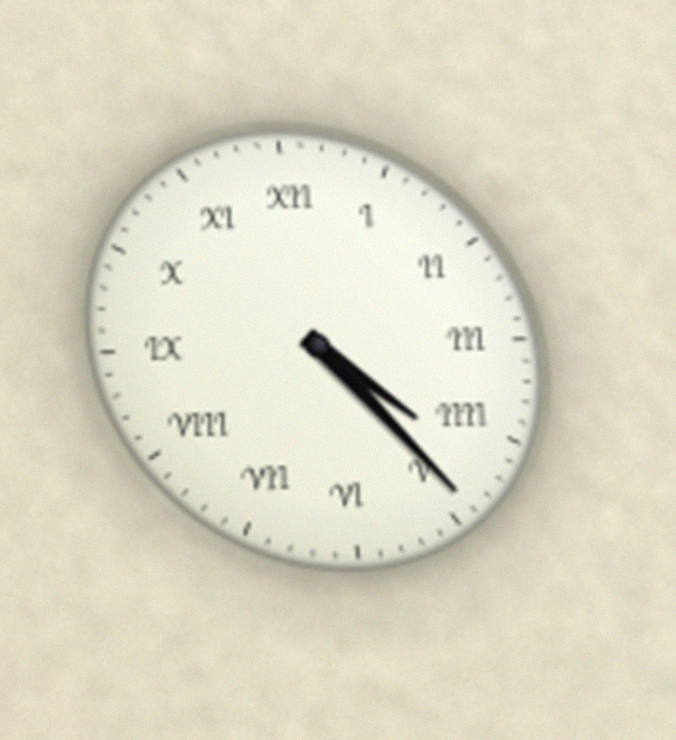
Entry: 4 h 24 min
